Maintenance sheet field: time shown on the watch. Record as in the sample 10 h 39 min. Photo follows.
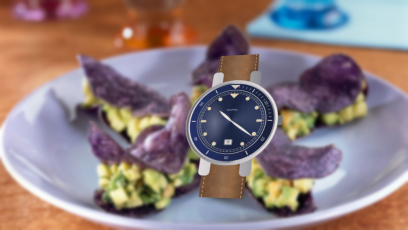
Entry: 10 h 21 min
